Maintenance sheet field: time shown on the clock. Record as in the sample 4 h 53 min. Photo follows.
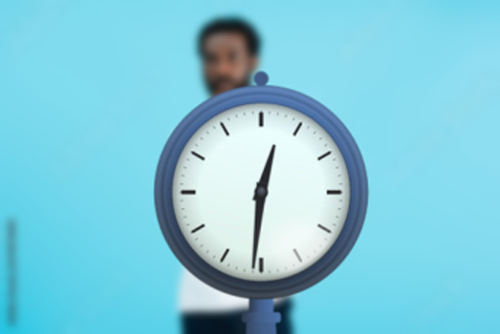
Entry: 12 h 31 min
